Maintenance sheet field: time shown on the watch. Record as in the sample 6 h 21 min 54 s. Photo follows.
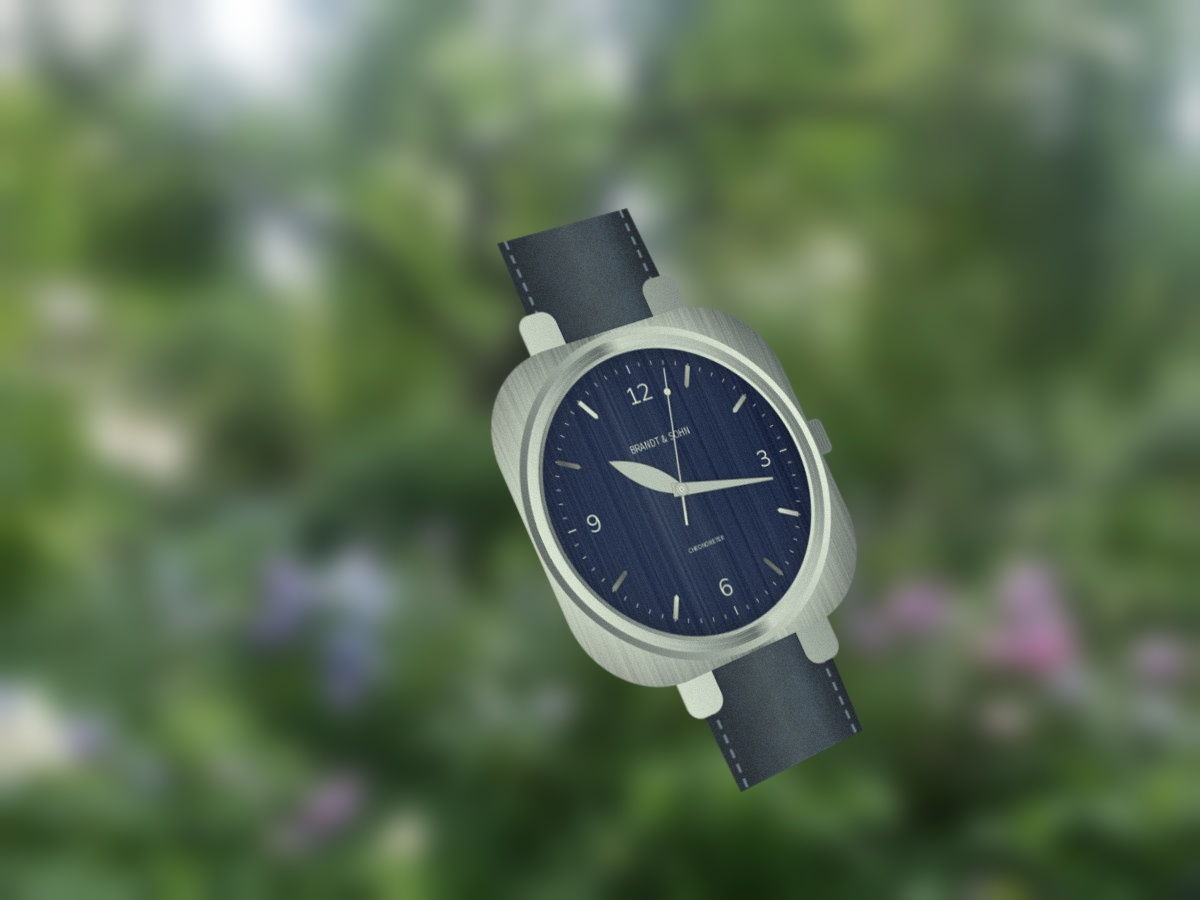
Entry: 10 h 17 min 03 s
